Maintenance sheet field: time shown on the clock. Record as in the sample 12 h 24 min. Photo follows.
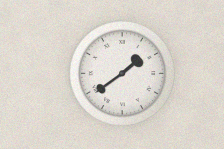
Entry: 1 h 39 min
